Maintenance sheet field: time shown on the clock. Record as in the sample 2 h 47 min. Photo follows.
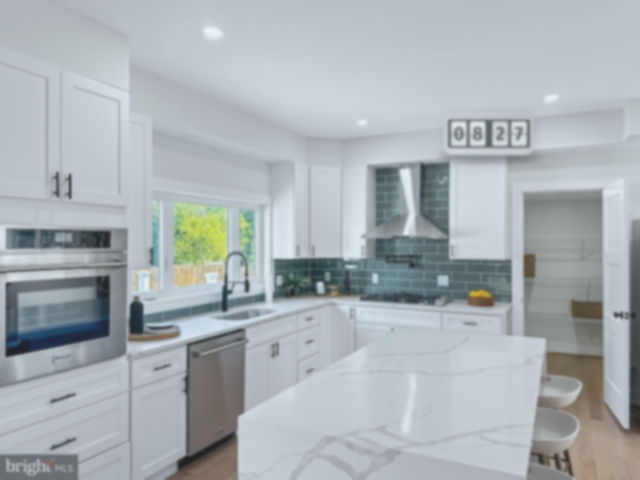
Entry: 8 h 27 min
